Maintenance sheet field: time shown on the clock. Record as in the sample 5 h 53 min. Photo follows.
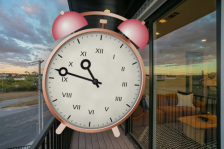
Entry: 10 h 47 min
